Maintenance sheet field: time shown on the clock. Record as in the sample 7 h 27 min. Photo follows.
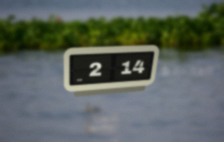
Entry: 2 h 14 min
